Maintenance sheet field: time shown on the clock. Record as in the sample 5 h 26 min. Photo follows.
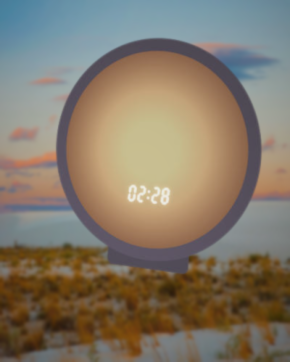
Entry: 2 h 28 min
